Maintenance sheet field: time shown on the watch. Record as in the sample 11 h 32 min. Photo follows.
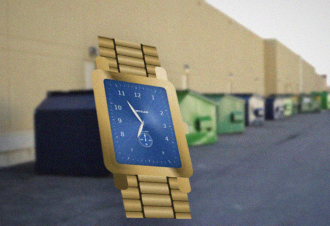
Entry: 6 h 55 min
